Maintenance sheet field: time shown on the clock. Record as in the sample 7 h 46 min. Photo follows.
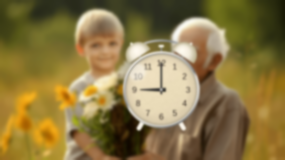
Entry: 9 h 00 min
